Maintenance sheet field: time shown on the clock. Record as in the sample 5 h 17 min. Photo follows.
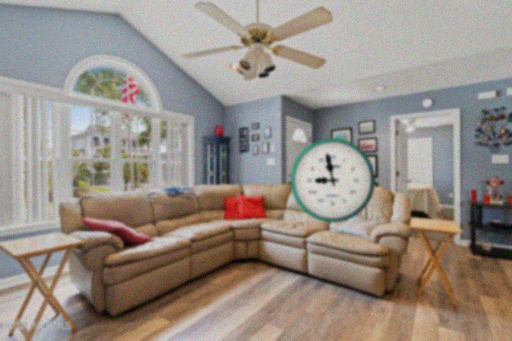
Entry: 8 h 58 min
